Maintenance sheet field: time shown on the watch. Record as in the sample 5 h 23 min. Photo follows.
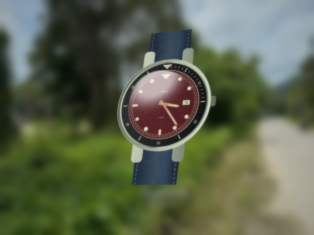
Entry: 3 h 24 min
